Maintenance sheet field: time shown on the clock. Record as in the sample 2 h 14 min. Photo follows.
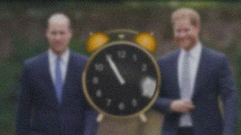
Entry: 10 h 55 min
